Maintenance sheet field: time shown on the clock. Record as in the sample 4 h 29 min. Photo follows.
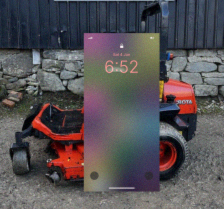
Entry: 6 h 52 min
